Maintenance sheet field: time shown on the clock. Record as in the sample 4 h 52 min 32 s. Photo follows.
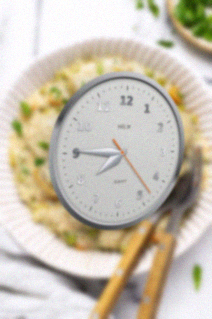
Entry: 7 h 45 min 23 s
